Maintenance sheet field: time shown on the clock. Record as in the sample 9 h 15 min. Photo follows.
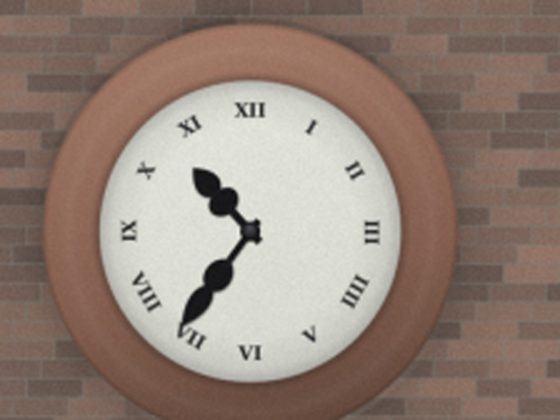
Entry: 10 h 36 min
